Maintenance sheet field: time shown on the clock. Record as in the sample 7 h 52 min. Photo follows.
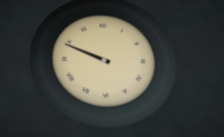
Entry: 9 h 49 min
